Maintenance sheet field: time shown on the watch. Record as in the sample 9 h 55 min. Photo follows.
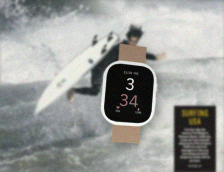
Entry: 3 h 34 min
